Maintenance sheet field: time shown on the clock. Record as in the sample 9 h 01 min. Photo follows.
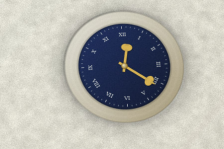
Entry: 12 h 21 min
